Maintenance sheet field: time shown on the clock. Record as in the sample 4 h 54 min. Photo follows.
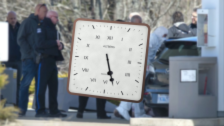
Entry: 5 h 27 min
